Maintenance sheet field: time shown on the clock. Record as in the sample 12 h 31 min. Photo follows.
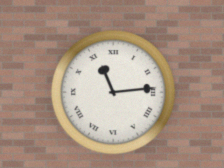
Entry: 11 h 14 min
